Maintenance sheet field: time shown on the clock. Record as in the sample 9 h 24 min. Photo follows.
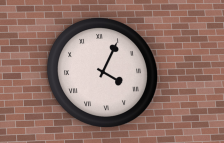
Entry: 4 h 05 min
